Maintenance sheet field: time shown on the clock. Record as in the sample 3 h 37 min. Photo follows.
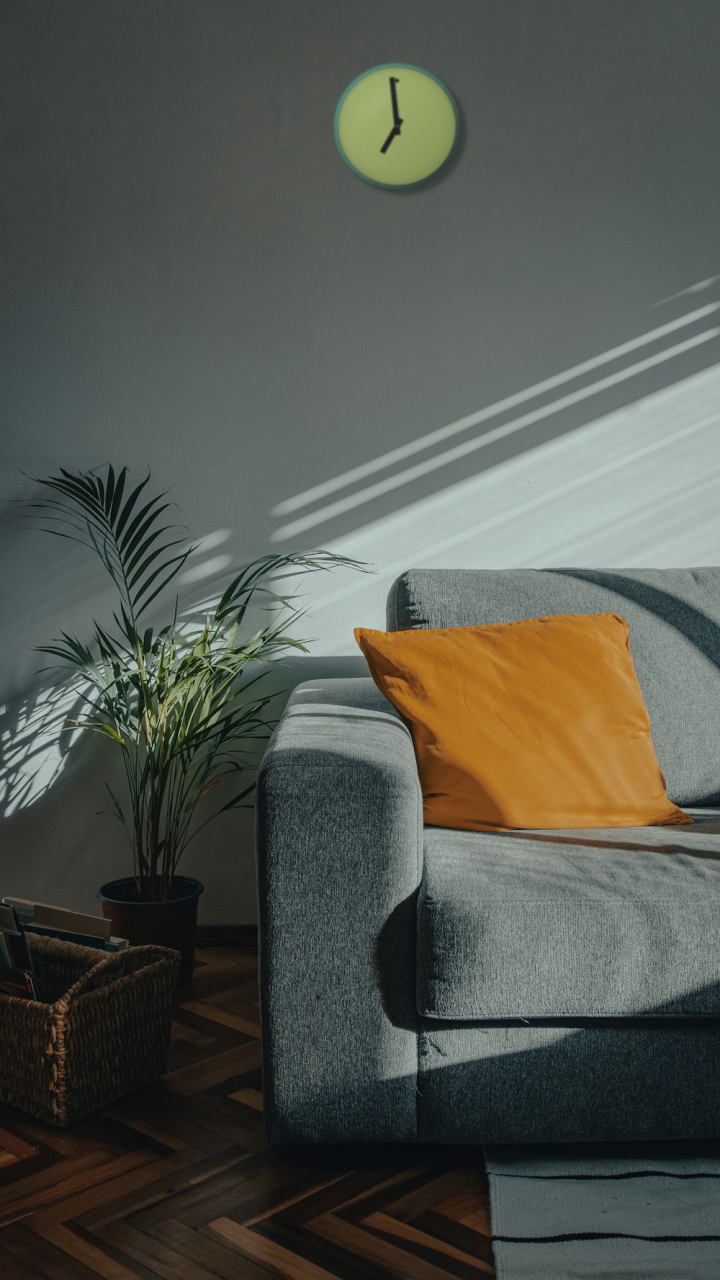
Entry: 6 h 59 min
